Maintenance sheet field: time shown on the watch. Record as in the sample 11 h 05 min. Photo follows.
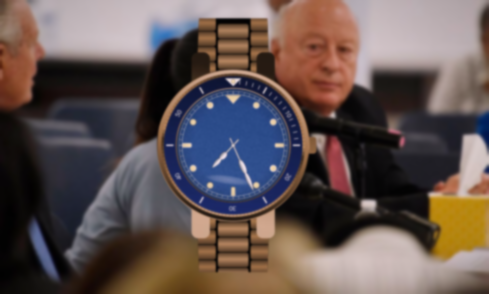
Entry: 7 h 26 min
